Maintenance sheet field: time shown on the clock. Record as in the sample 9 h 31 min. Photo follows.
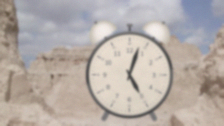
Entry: 5 h 03 min
